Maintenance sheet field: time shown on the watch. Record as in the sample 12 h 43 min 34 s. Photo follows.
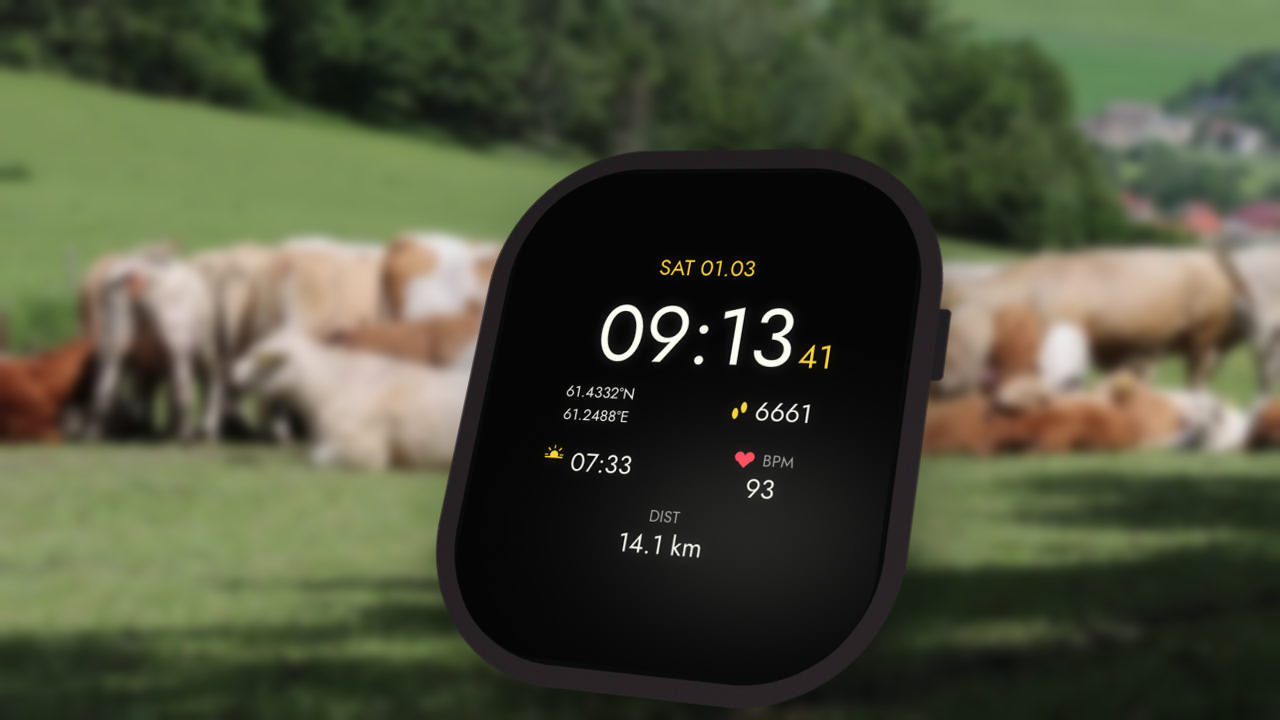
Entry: 9 h 13 min 41 s
